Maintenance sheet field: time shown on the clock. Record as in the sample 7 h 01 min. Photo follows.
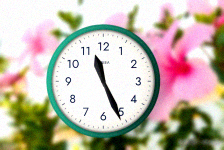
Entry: 11 h 26 min
